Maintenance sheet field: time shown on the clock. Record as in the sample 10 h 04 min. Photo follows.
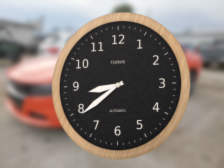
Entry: 8 h 39 min
